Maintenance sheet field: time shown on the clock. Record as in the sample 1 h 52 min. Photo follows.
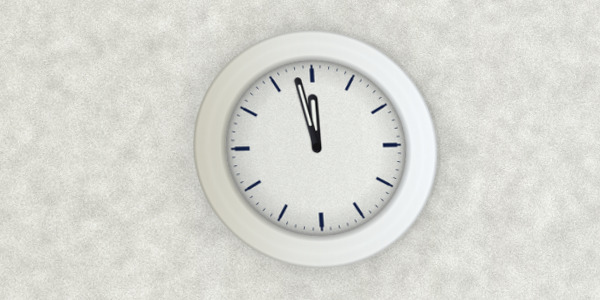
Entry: 11 h 58 min
